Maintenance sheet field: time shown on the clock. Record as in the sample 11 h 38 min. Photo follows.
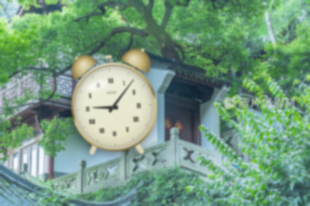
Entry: 9 h 07 min
